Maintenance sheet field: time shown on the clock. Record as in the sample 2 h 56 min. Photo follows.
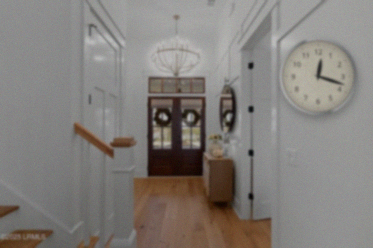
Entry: 12 h 18 min
